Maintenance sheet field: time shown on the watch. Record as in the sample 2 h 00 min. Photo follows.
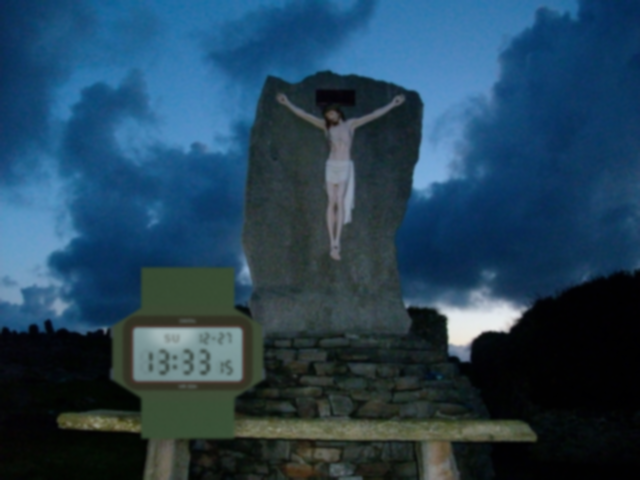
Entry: 13 h 33 min
